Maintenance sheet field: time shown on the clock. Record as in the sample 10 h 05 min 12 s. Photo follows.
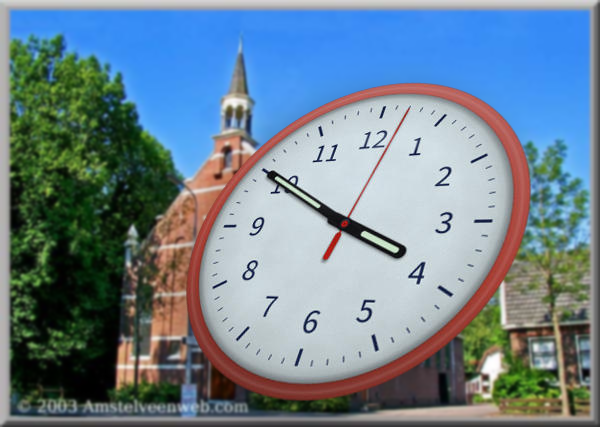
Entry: 3 h 50 min 02 s
